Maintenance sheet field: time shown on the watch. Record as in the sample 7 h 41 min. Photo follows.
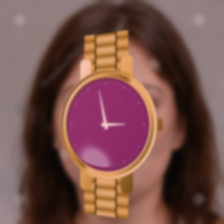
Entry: 2 h 58 min
